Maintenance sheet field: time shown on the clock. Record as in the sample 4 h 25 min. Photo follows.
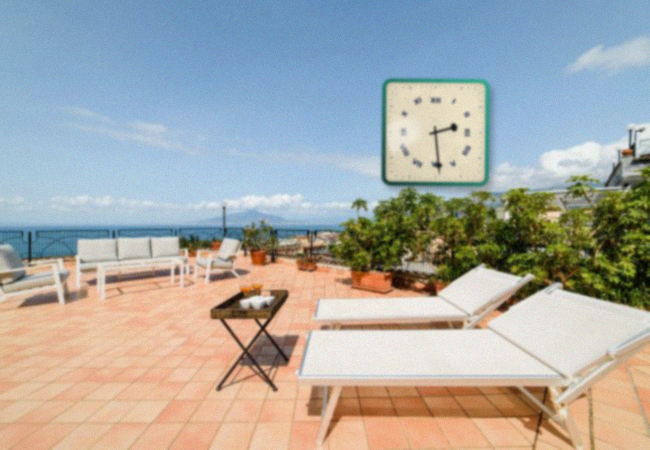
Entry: 2 h 29 min
